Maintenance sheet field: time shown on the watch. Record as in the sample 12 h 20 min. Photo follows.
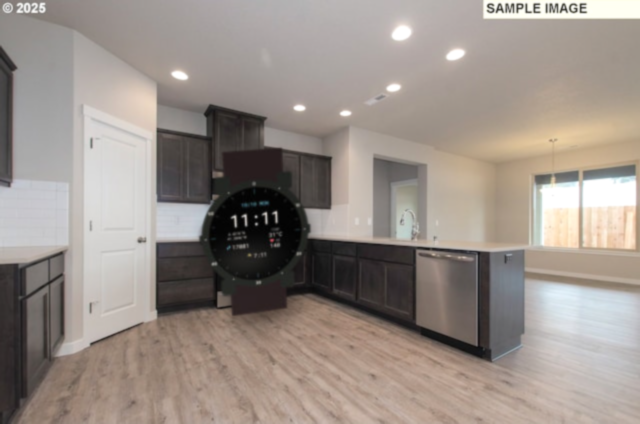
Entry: 11 h 11 min
